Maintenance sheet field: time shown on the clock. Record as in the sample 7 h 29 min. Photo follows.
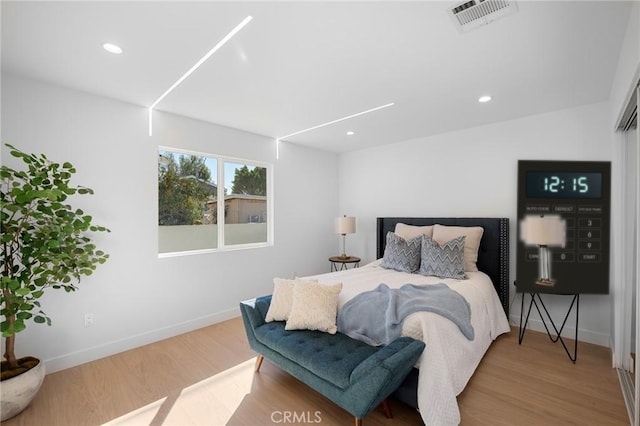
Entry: 12 h 15 min
